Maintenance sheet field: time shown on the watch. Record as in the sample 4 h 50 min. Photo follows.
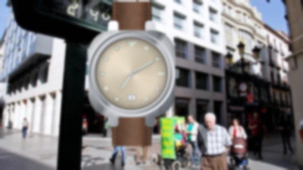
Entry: 7 h 10 min
